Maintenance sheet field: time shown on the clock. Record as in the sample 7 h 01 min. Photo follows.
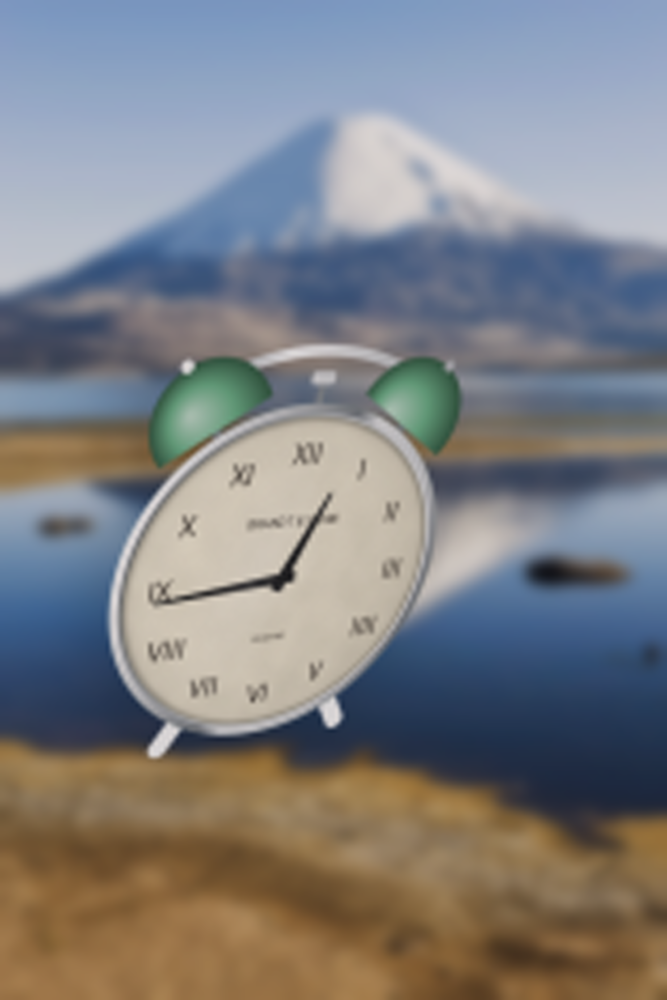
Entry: 12 h 44 min
